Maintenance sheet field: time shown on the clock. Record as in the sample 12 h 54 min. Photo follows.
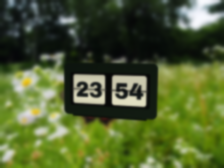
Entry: 23 h 54 min
